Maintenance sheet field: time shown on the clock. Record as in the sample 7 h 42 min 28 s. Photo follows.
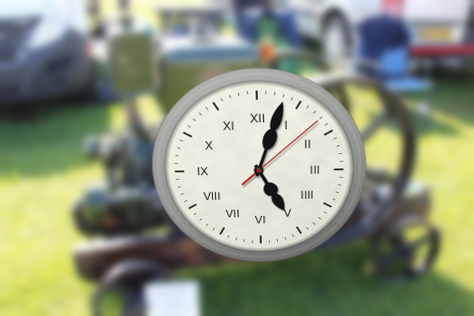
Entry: 5 h 03 min 08 s
